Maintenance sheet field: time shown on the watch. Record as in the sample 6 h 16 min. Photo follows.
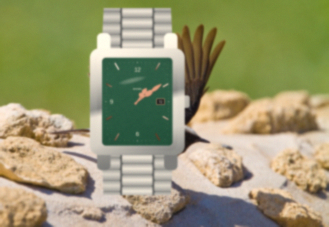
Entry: 1 h 09 min
